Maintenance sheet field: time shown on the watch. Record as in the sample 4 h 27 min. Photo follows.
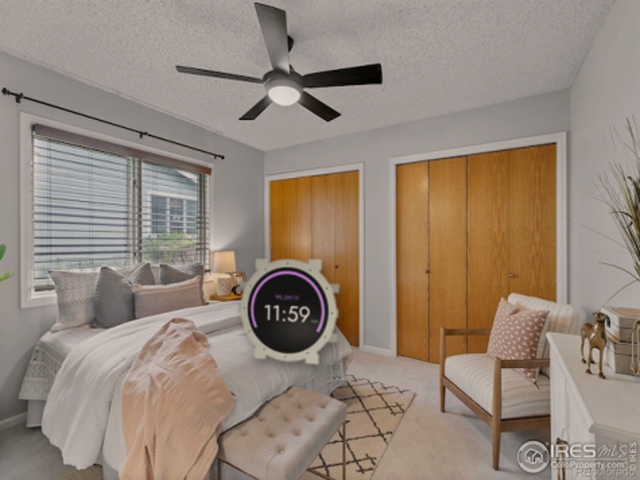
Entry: 11 h 59 min
